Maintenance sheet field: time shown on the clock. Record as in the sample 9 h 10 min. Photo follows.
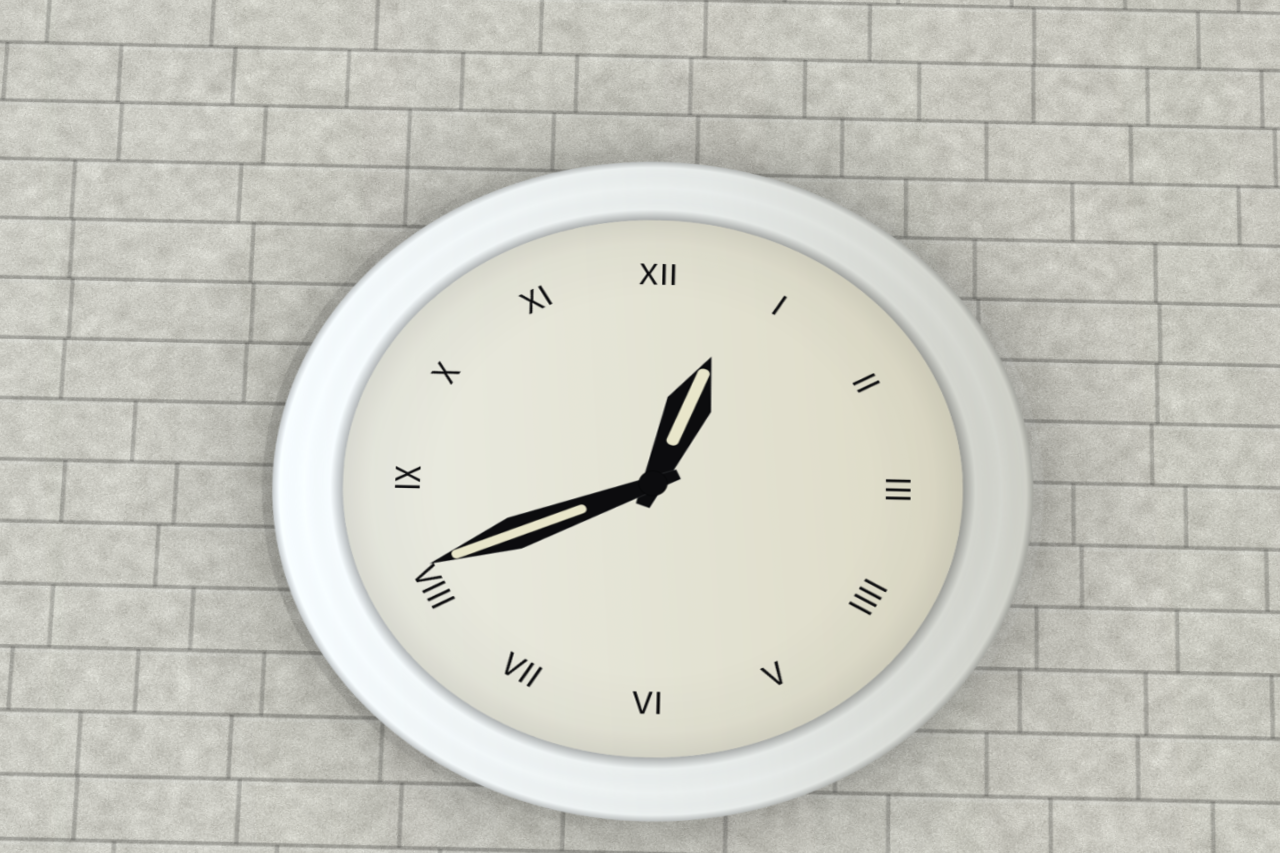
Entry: 12 h 41 min
